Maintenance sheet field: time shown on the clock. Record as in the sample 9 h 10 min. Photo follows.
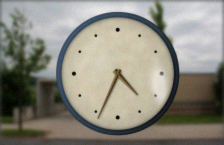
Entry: 4 h 34 min
